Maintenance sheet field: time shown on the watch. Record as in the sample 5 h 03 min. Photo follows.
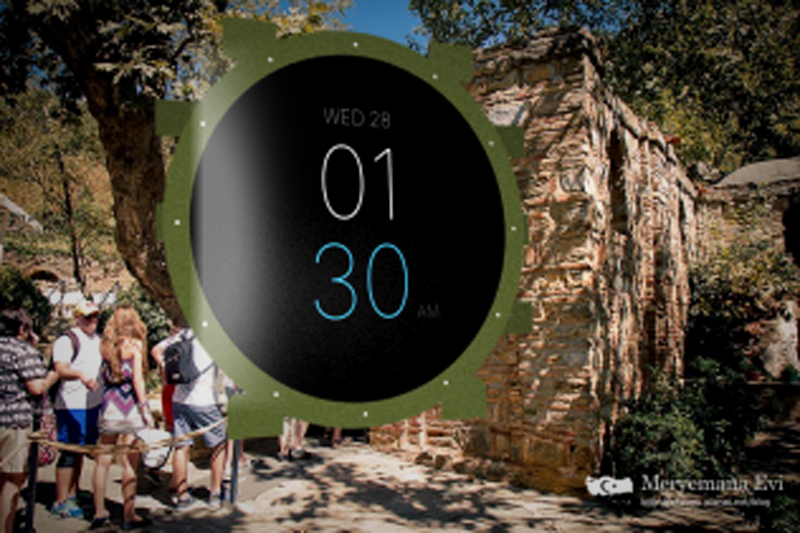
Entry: 1 h 30 min
